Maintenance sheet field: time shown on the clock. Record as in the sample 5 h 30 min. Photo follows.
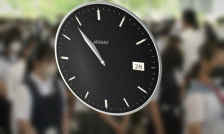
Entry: 10 h 54 min
